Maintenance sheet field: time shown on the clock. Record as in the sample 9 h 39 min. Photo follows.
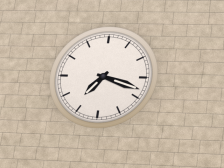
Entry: 7 h 18 min
